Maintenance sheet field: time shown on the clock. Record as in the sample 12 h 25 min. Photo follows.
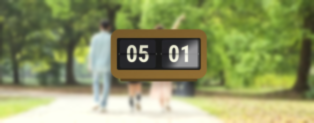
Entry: 5 h 01 min
